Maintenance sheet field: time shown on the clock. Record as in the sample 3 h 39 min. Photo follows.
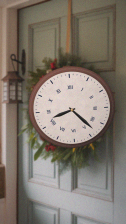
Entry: 8 h 23 min
